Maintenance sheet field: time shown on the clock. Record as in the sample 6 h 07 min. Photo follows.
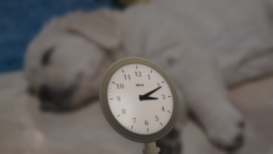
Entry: 3 h 11 min
